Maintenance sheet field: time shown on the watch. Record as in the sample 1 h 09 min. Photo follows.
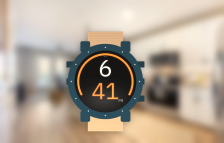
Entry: 6 h 41 min
